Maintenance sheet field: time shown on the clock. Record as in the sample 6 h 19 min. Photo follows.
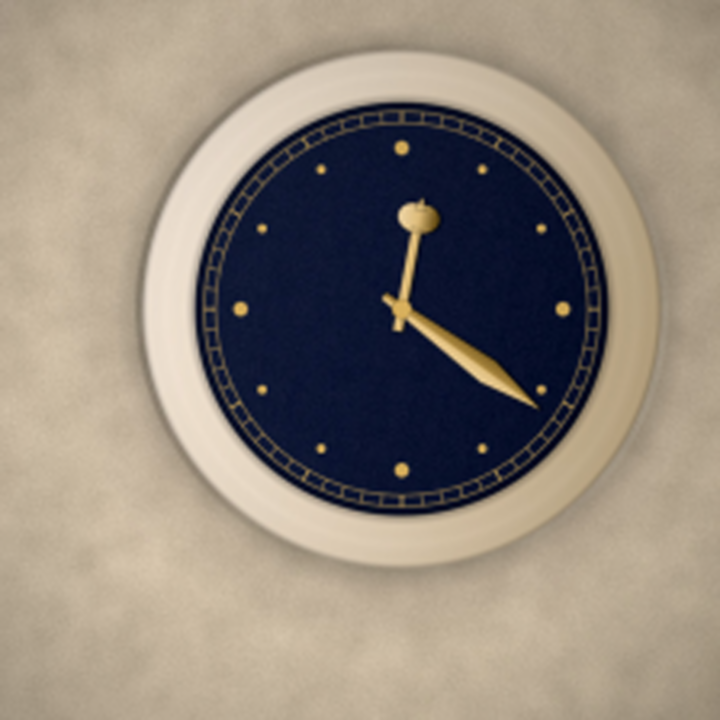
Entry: 12 h 21 min
